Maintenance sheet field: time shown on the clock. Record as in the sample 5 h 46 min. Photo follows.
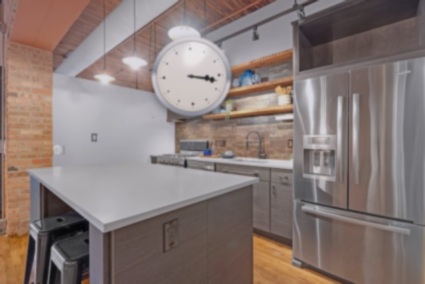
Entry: 3 h 17 min
